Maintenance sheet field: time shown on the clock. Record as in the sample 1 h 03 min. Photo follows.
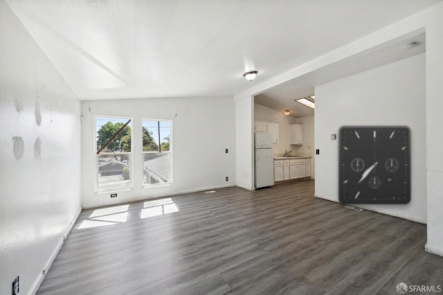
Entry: 7 h 37 min
